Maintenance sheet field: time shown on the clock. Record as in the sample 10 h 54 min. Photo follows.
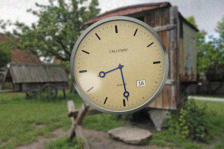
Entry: 8 h 29 min
